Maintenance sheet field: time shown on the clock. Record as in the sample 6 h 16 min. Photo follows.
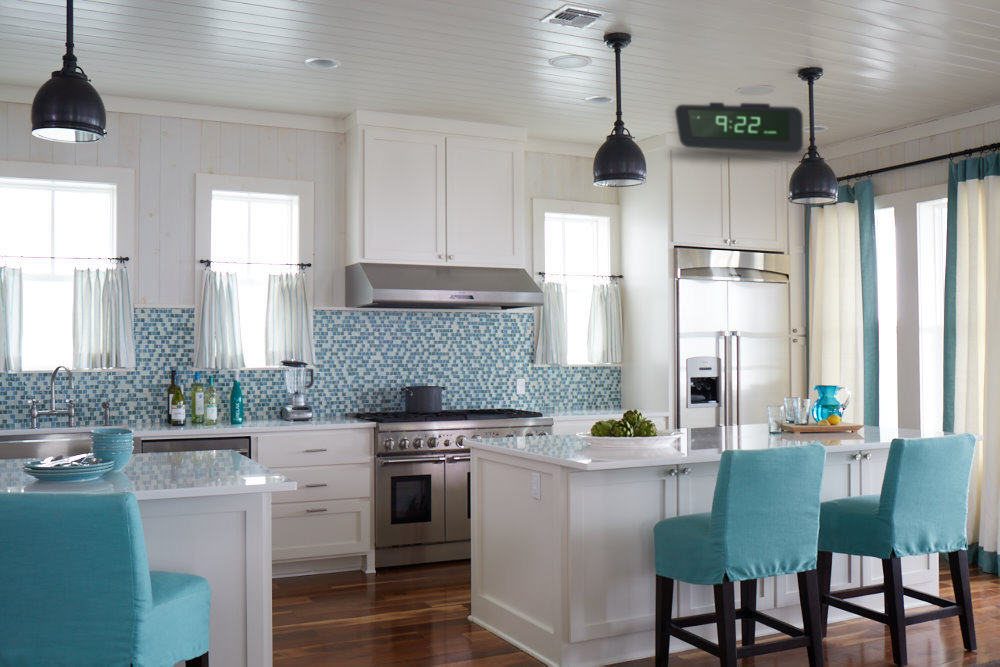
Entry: 9 h 22 min
